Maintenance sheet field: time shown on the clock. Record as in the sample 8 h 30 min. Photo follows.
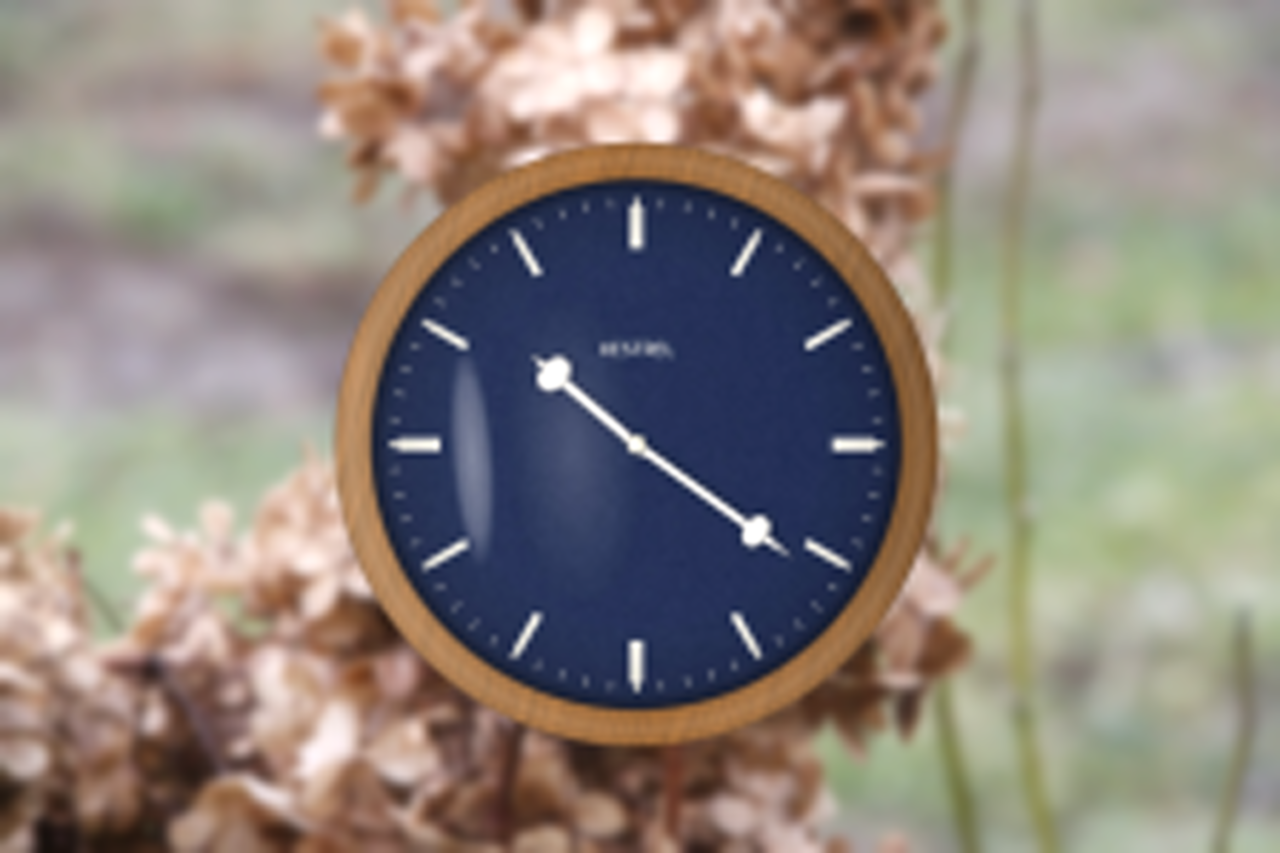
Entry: 10 h 21 min
